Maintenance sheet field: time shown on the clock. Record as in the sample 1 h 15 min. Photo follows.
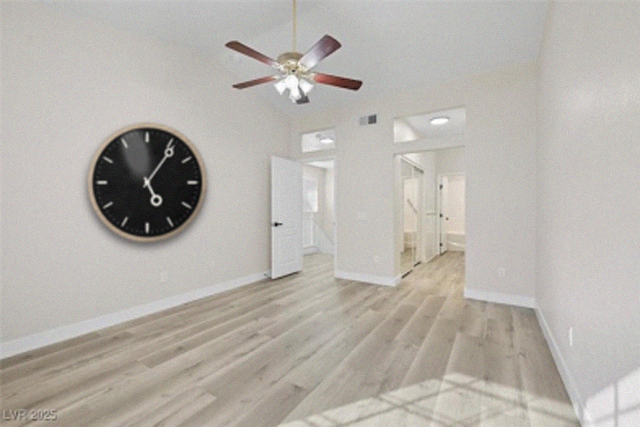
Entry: 5 h 06 min
